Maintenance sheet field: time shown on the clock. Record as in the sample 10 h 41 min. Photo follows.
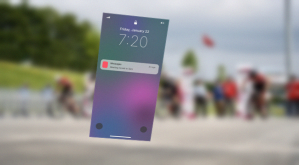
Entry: 7 h 20 min
